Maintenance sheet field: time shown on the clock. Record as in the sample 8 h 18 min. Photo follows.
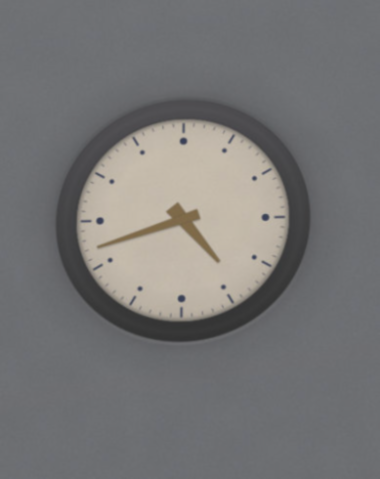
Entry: 4 h 42 min
